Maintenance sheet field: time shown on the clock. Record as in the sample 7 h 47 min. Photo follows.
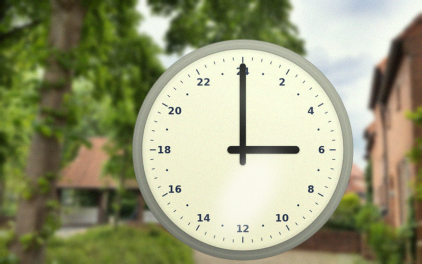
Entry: 6 h 00 min
